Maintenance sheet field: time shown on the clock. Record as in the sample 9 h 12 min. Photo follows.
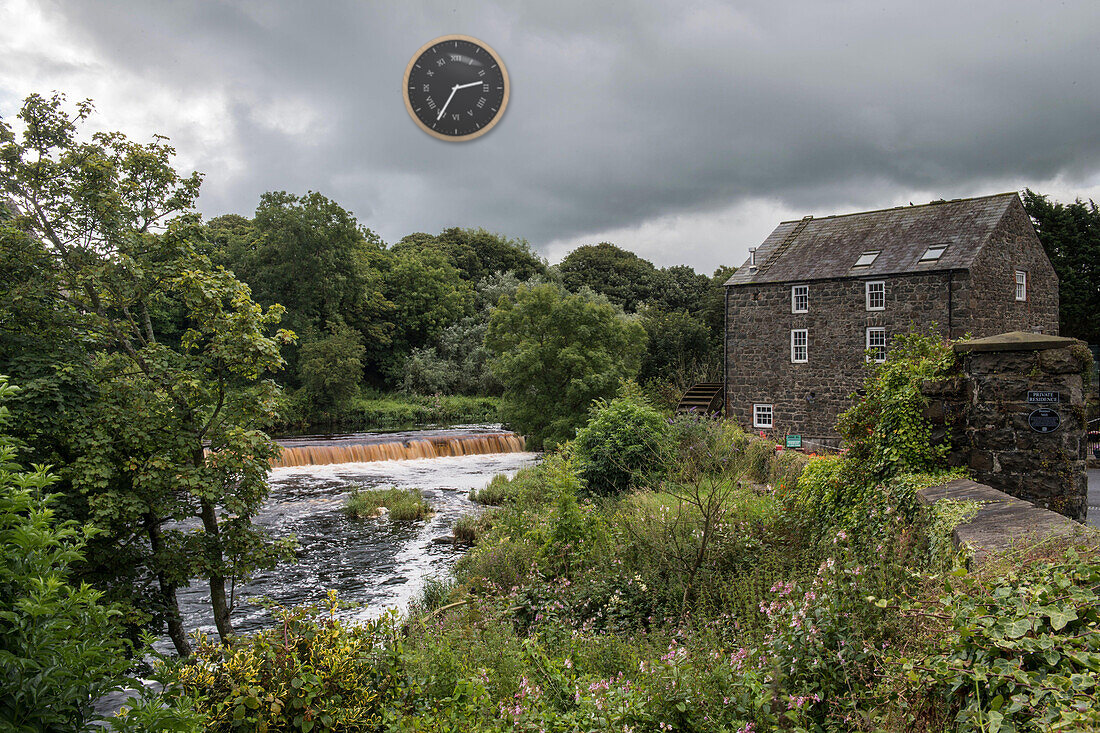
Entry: 2 h 35 min
